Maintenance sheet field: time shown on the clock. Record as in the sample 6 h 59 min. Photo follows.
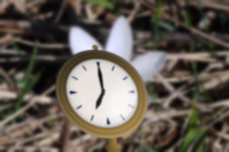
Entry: 7 h 00 min
